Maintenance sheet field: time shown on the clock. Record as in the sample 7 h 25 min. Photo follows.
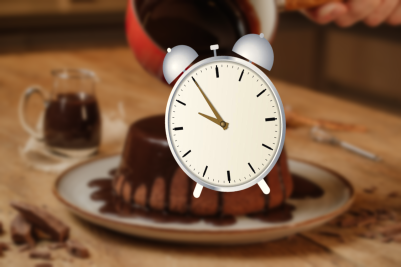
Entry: 9 h 55 min
